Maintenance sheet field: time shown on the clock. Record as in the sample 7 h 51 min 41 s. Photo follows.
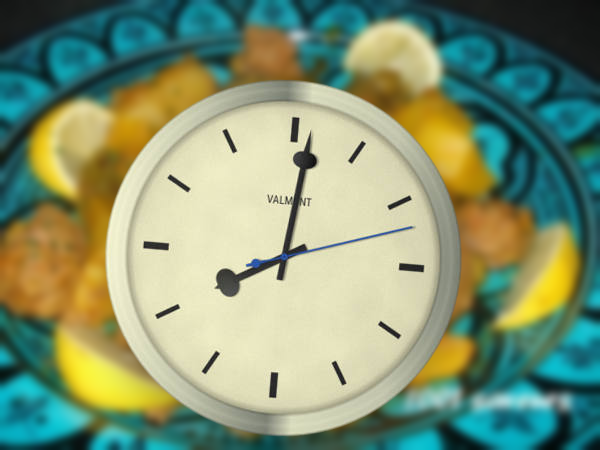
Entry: 8 h 01 min 12 s
